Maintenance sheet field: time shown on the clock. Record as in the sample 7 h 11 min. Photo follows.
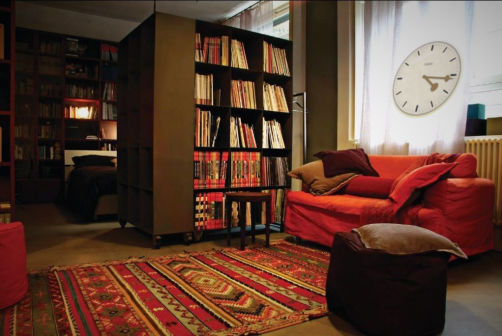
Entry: 4 h 16 min
